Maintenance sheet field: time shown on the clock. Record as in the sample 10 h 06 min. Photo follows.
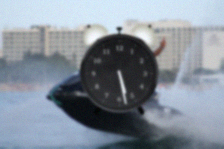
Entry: 5 h 28 min
